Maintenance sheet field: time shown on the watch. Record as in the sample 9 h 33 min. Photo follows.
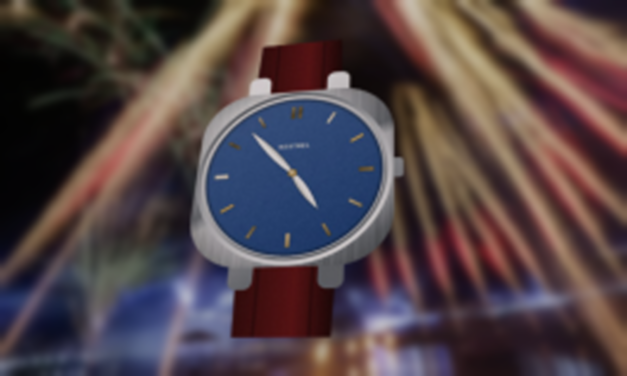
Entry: 4 h 53 min
